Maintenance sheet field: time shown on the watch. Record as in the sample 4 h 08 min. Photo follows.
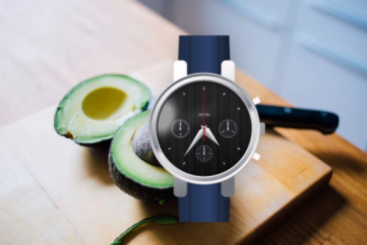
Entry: 4 h 36 min
